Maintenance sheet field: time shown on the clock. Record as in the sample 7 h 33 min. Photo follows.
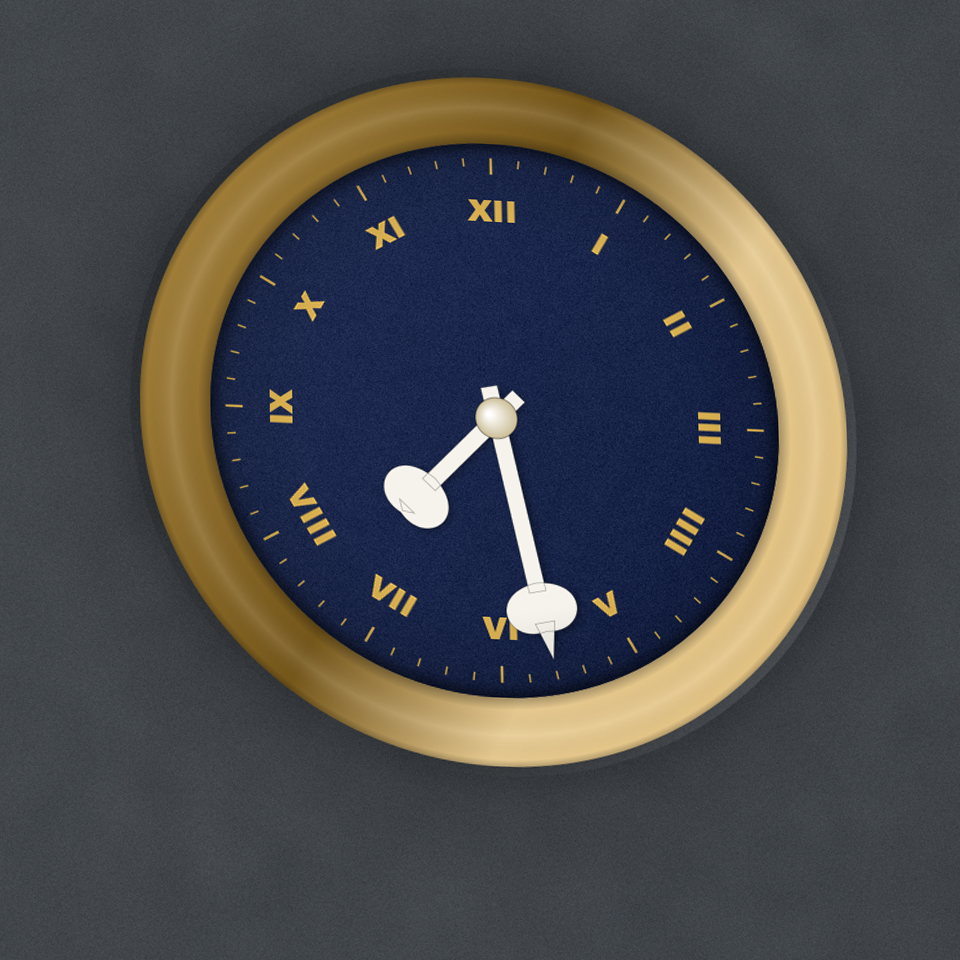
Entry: 7 h 28 min
